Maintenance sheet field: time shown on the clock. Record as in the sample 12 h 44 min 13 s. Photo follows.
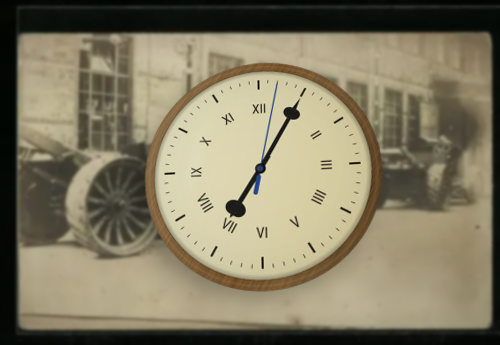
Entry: 7 h 05 min 02 s
